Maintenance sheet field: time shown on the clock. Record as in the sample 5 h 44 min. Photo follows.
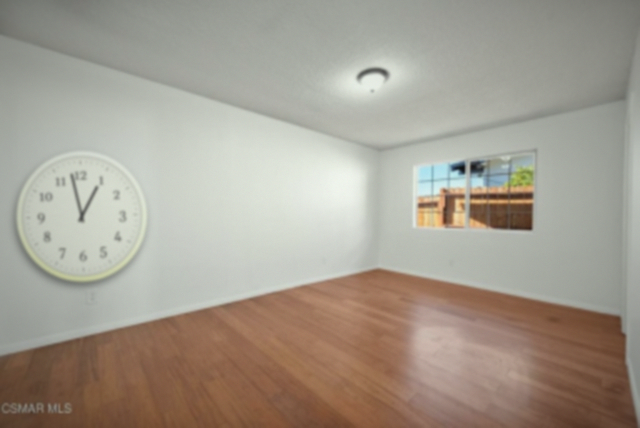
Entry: 12 h 58 min
